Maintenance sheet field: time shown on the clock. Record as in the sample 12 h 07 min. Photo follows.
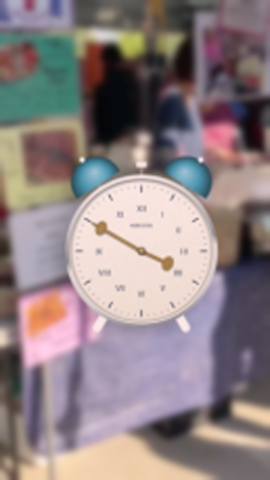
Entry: 3 h 50 min
